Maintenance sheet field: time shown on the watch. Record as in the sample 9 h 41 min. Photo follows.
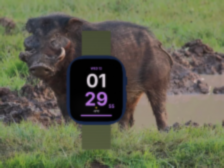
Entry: 1 h 29 min
